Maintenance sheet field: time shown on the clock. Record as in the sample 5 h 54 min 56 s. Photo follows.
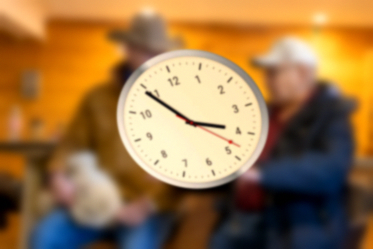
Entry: 3 h 54 min 23 s
